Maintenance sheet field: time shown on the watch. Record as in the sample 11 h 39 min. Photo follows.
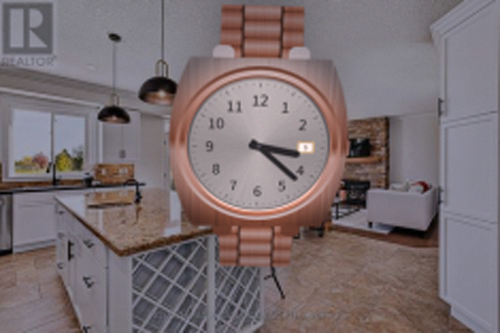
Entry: 3 h 22 min
